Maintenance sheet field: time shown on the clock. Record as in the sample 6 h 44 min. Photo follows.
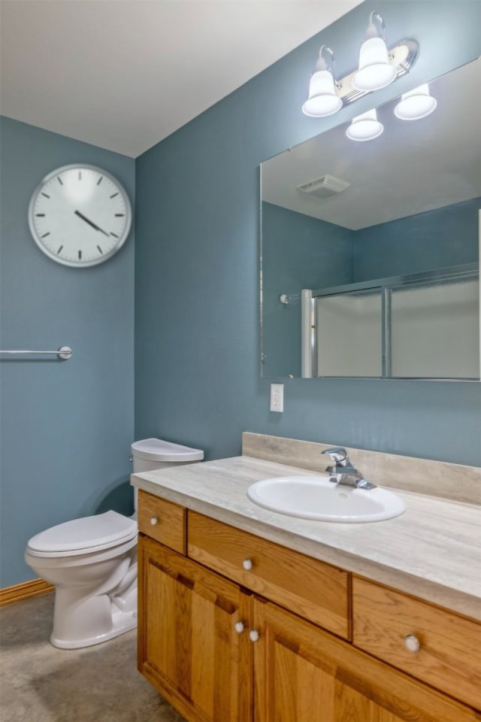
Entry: 4 h 21 min
